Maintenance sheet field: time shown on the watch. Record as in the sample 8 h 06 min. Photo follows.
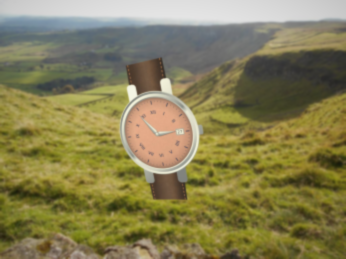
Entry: 2 h 54 min
